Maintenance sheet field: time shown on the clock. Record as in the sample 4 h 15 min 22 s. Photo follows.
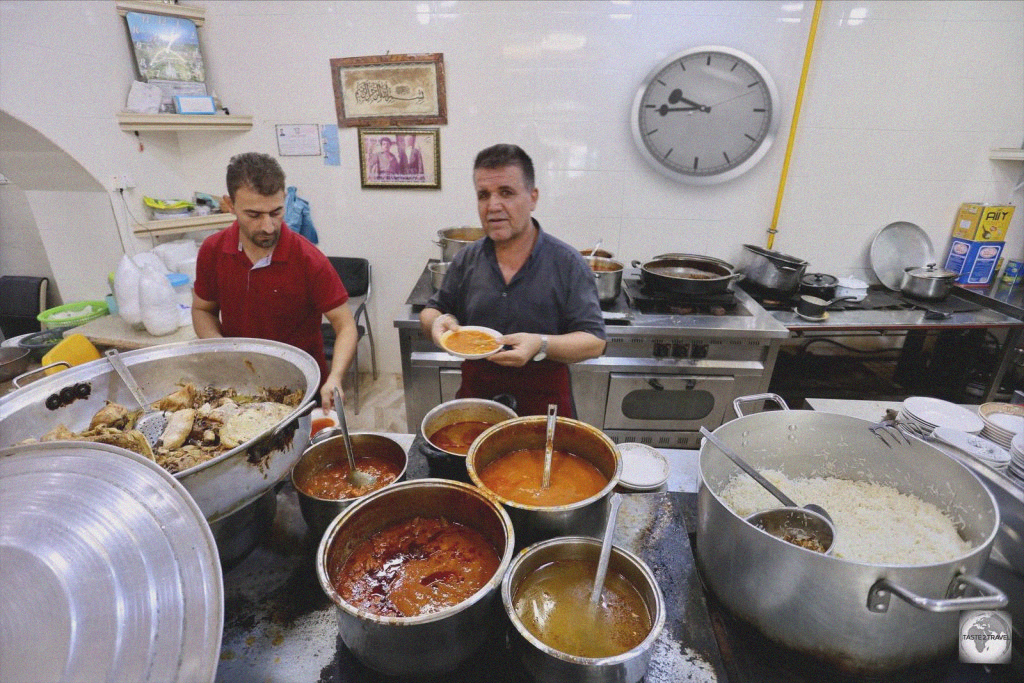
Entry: 9 h 44 min 11 s
